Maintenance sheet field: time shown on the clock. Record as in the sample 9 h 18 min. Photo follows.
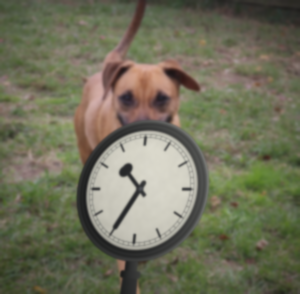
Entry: 10 h 35 min
